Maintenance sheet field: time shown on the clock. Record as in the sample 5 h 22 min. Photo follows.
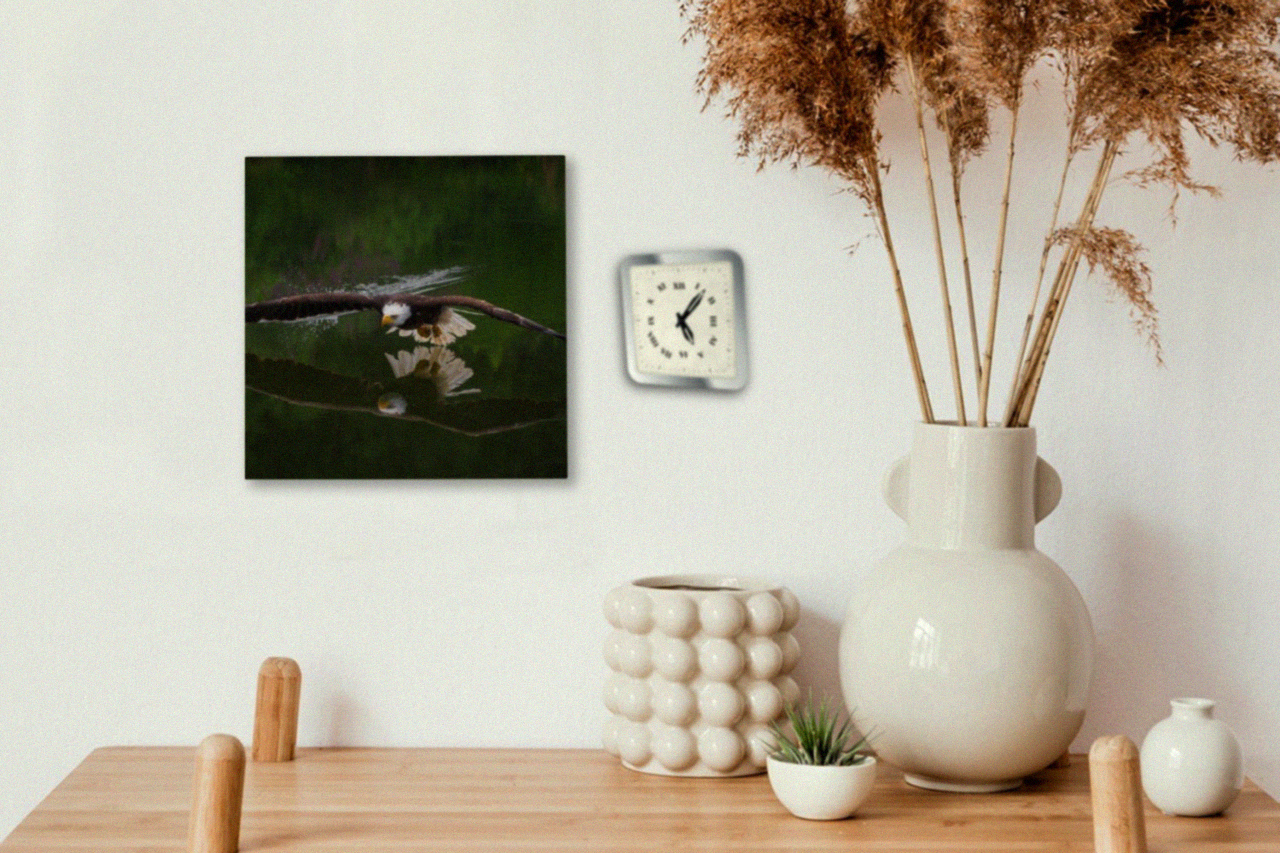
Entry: 5 h 07 min
